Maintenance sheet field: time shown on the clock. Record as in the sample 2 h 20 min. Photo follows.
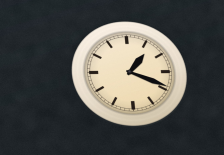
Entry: 1 h 19 min
